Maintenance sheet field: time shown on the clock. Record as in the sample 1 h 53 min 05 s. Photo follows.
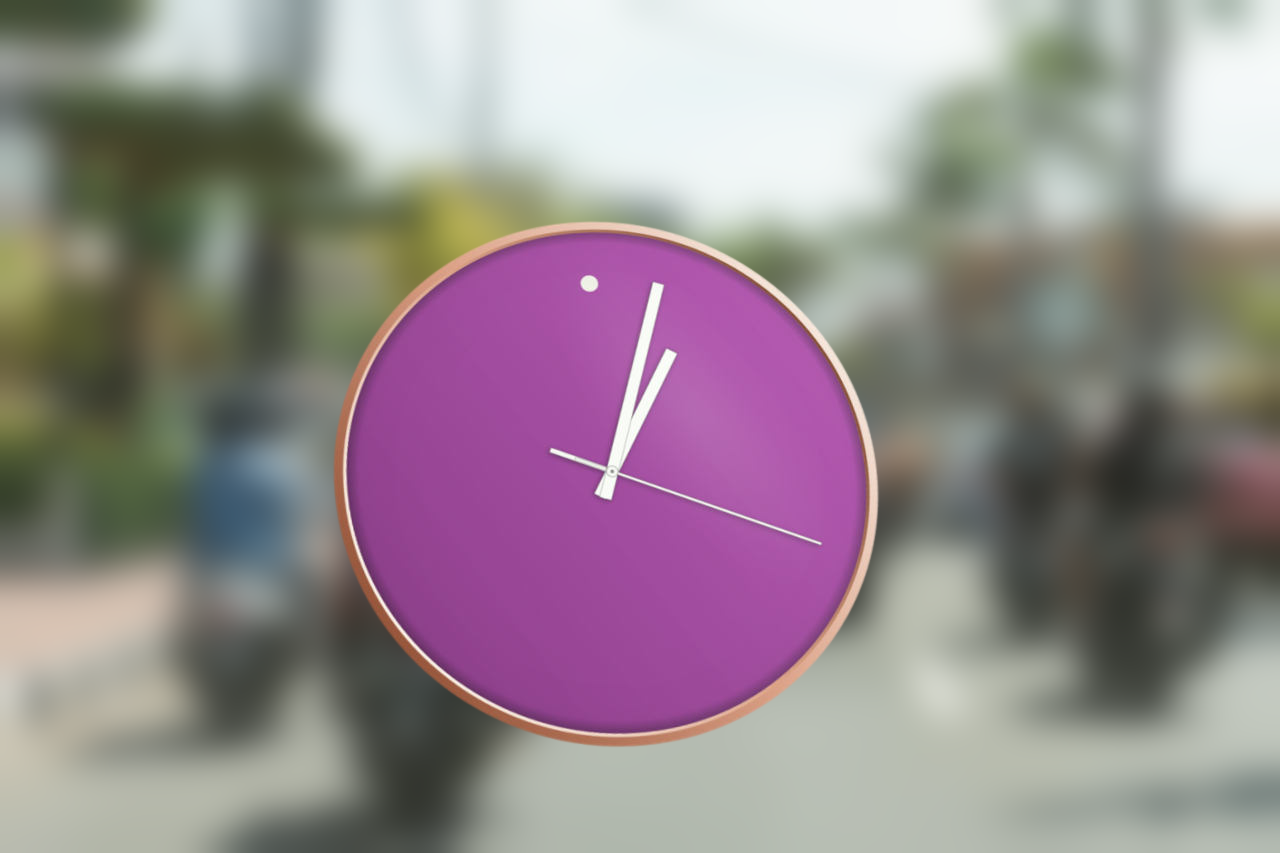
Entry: 1 h 03 min 19 s
